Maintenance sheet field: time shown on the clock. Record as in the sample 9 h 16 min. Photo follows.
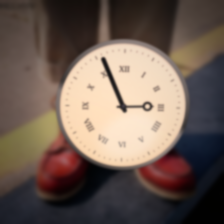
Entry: 2 h 56 min
